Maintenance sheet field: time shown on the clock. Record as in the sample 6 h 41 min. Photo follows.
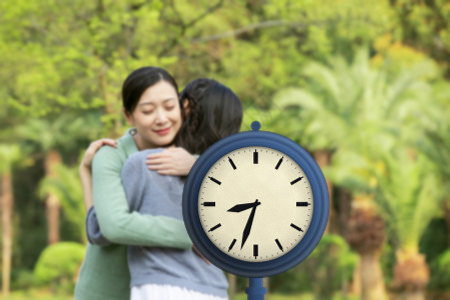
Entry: 8 h 33 min
